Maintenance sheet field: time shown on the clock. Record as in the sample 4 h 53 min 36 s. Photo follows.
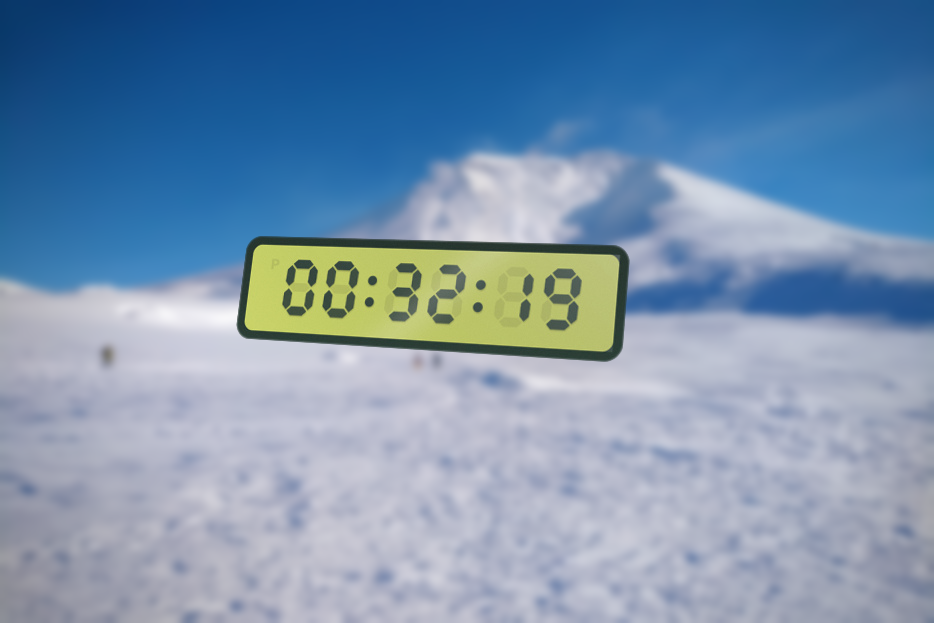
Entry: 0 h 32 min 19 s
